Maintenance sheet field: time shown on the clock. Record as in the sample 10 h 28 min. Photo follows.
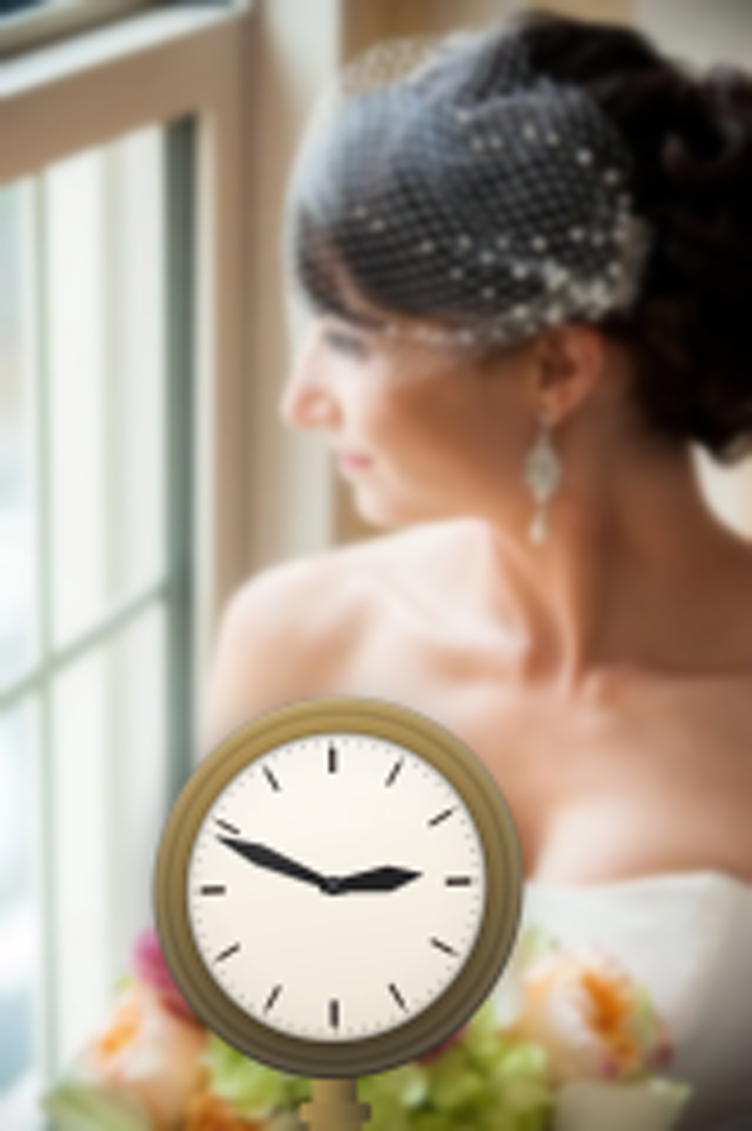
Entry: 2 h 49 min
